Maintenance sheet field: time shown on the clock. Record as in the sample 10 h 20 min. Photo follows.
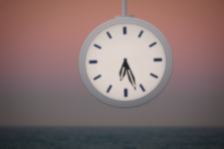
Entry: 6 h 27 min
